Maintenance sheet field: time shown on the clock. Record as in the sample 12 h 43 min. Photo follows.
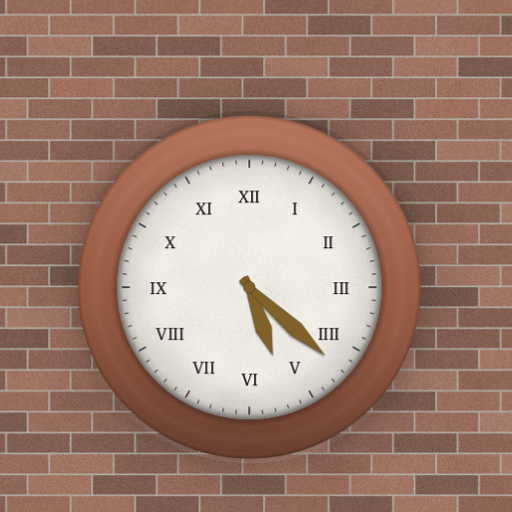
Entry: 5 h 22 min
